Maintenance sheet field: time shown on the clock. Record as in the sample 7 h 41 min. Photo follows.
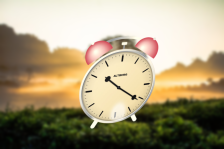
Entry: 10 h 21 min
